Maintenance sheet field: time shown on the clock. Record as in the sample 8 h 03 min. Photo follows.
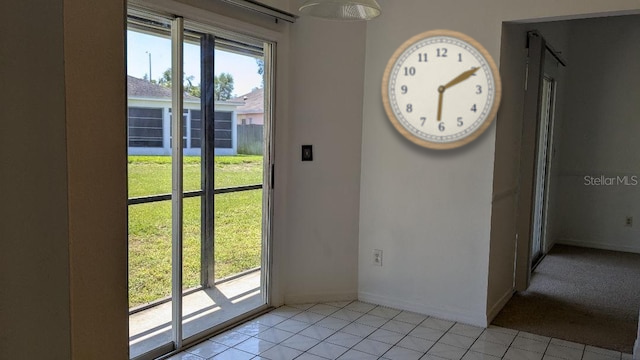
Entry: 6 h 10 min
